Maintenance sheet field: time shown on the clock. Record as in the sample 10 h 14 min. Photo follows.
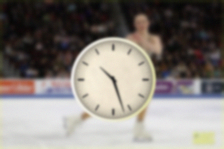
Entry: 10 h 27 min
